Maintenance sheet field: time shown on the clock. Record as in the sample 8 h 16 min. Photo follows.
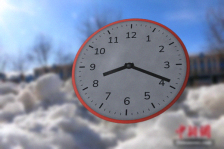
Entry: 8 h 19 min
